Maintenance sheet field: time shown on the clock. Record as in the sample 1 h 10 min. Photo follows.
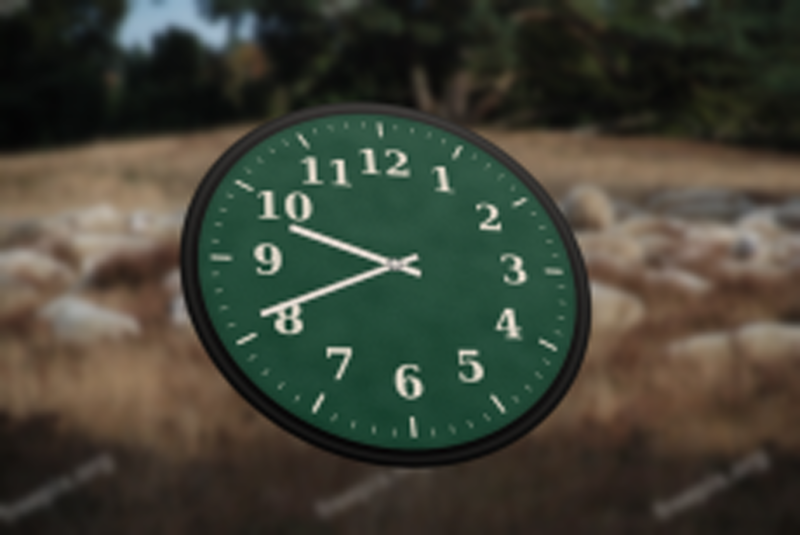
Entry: 9 h 41 min
